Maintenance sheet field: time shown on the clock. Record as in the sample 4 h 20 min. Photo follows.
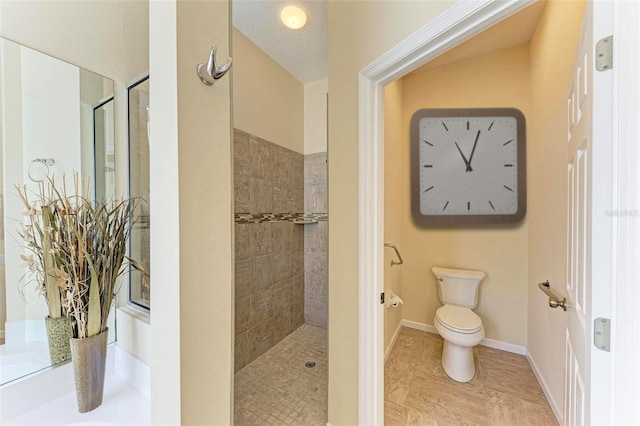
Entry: 11 h 03 min
